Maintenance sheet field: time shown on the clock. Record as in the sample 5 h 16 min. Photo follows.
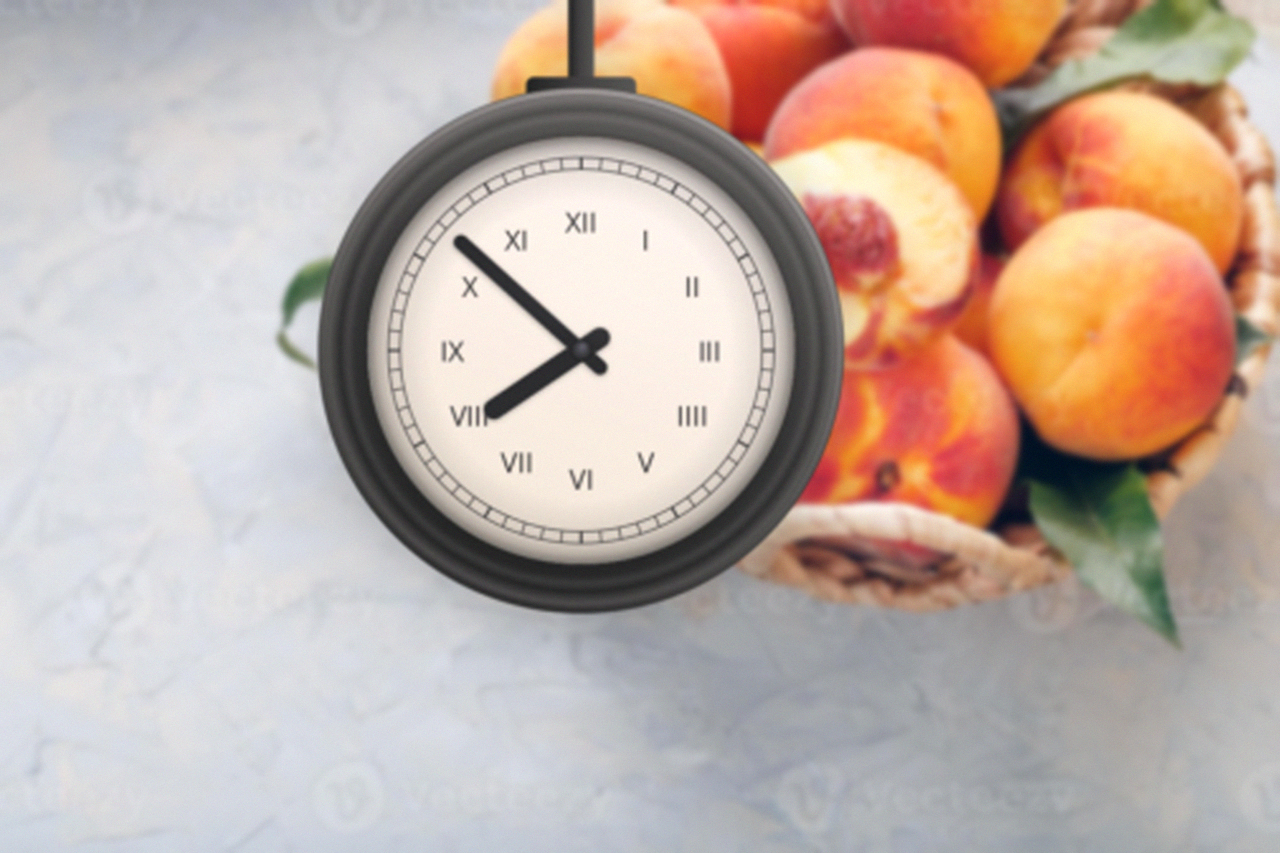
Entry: 7 h 52 min
